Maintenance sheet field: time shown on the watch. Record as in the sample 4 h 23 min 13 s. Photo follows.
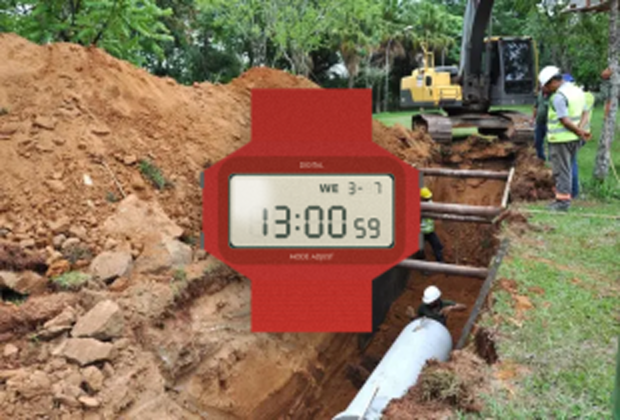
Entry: 13 h 00 min 59 s
